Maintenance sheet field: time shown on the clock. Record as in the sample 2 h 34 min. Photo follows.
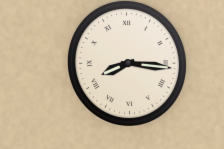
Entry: 8 h 16 min
